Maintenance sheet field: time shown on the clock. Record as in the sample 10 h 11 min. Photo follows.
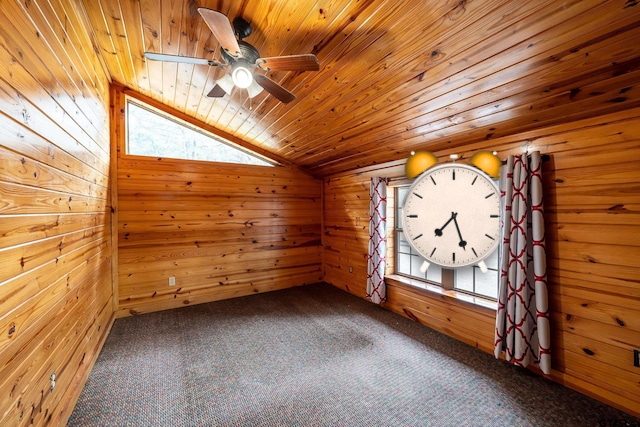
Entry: 7 h 27 min
